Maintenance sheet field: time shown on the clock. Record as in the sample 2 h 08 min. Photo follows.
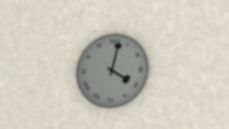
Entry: 4 h 02 min
